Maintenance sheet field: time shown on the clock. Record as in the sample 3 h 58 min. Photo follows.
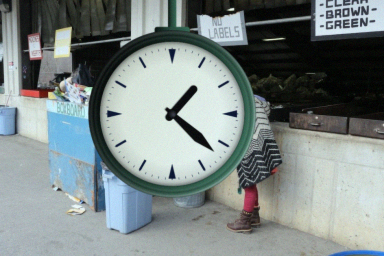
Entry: 1 h 22 min
